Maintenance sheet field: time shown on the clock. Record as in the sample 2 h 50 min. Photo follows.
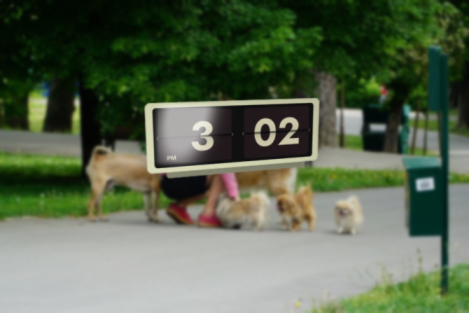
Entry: 3 h 02 min
